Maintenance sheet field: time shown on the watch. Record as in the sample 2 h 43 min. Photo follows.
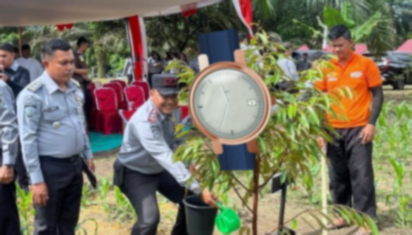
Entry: 11 h 34 min
